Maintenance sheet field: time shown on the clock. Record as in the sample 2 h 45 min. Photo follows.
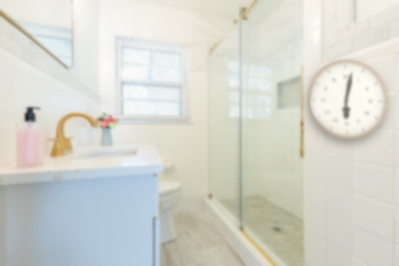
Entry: 6 h 02 min
